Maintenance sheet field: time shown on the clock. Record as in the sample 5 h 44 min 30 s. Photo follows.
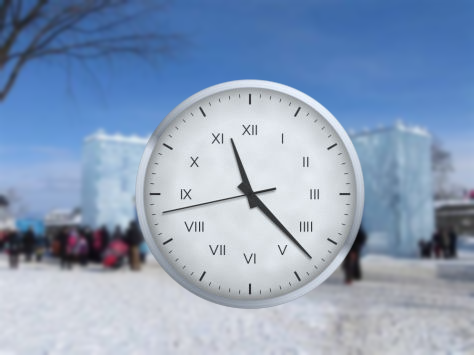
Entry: 11 h 22 min 43 s
